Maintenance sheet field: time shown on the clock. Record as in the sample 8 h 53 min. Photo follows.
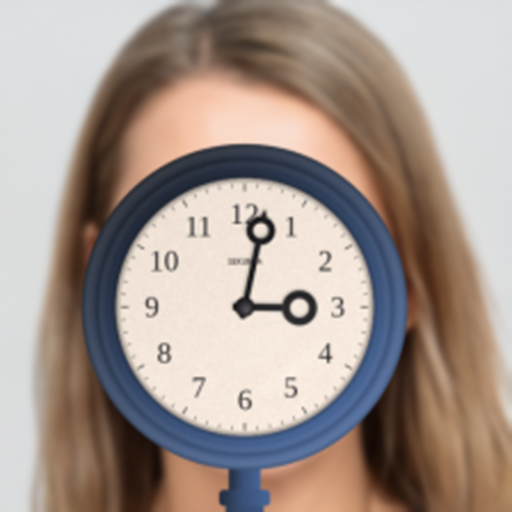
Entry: 3 h 02 min
